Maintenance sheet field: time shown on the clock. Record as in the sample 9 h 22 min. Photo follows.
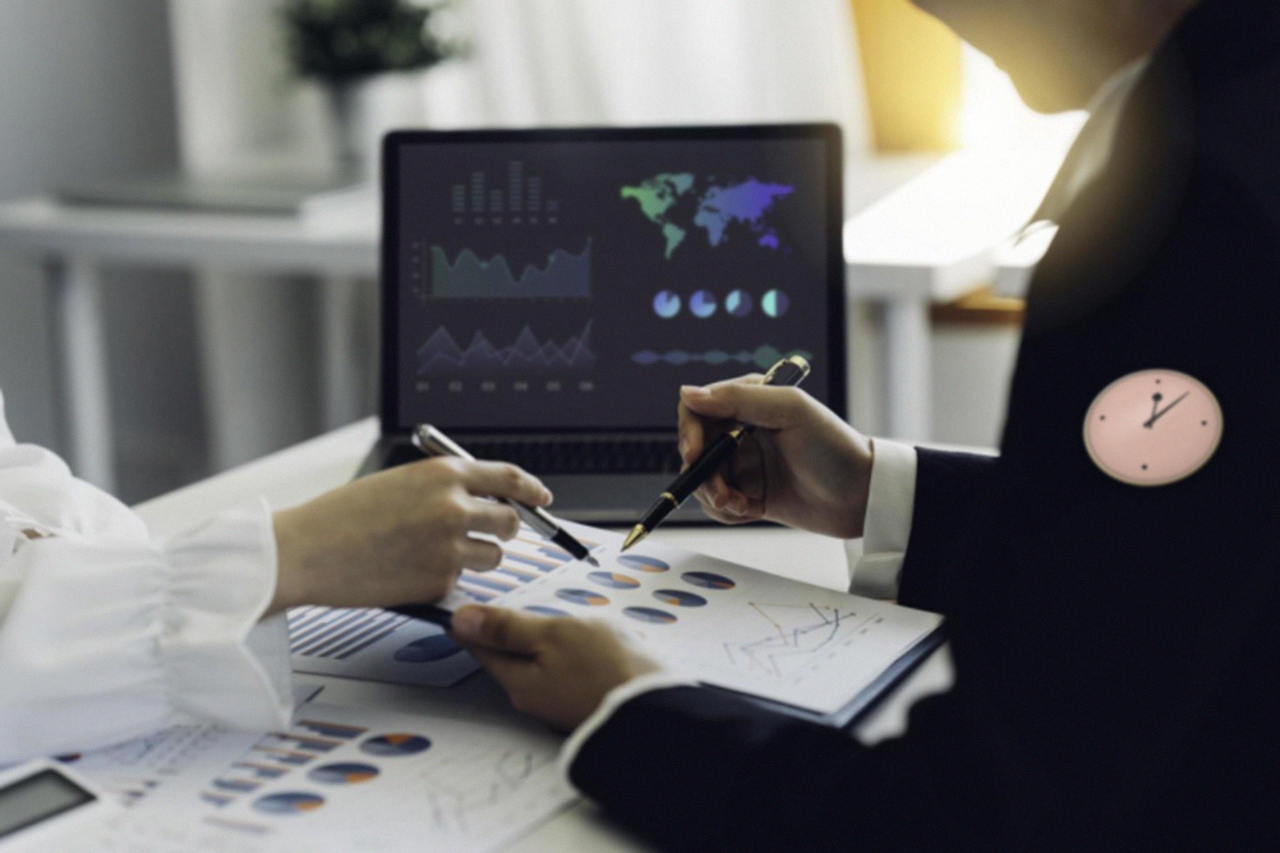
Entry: 12 h 07 min
